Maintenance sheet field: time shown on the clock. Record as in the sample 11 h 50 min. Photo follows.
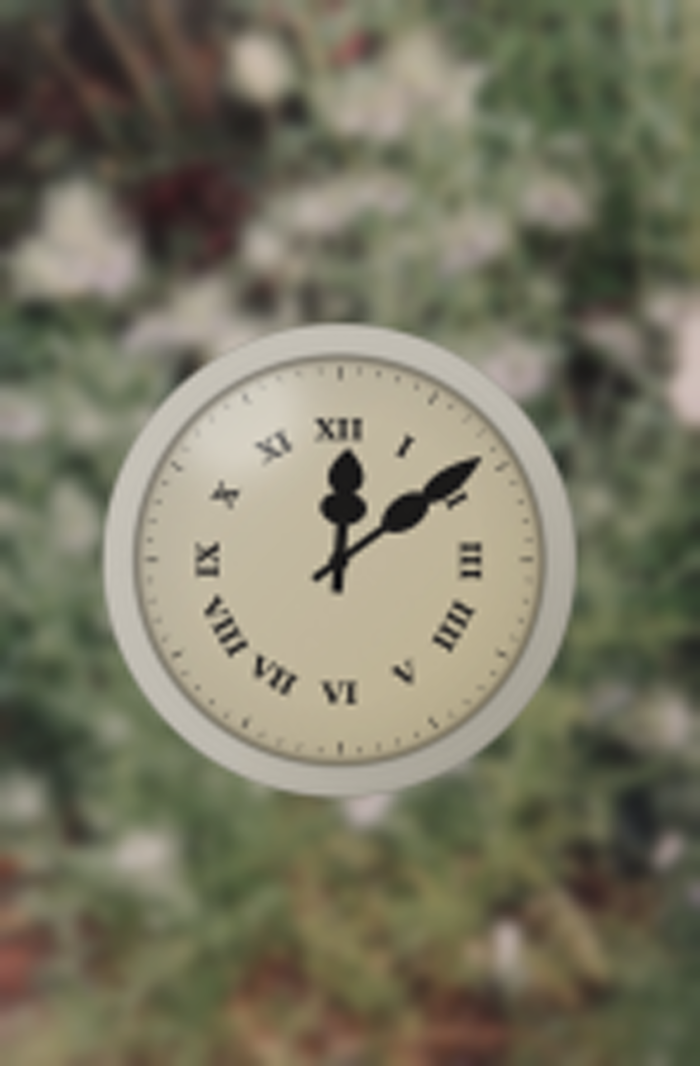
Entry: 12 h 09 min
